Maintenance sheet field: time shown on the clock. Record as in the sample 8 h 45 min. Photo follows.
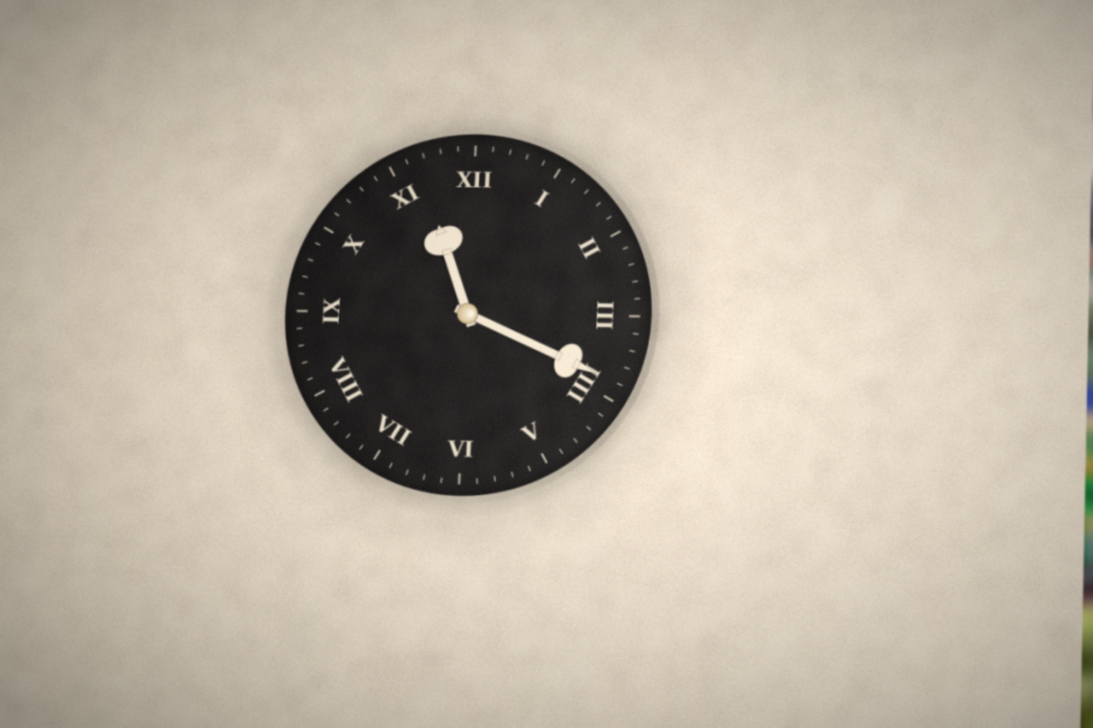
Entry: 11 h 19 min
